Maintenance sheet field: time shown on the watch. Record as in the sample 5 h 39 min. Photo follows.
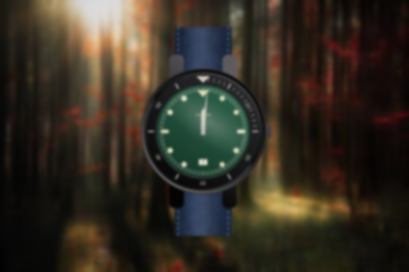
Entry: 12 h 01 min
